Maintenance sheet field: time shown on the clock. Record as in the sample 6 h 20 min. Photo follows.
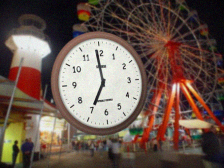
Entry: 6 h 59 min
